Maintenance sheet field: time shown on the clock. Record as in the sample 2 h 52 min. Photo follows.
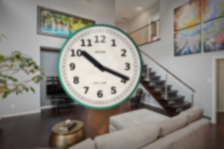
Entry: 10 h 19 min
